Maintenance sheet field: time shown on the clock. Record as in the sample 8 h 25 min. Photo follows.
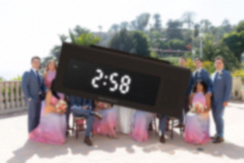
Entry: 2 h 58 min
